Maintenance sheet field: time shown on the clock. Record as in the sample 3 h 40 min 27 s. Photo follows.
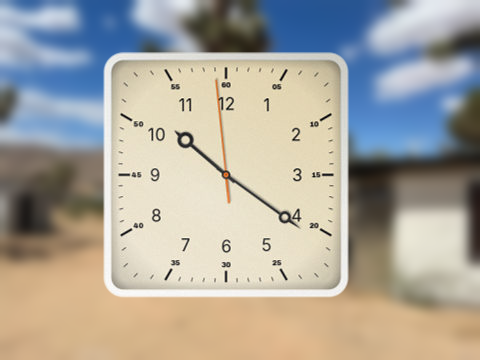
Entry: 10 h 20 min 59 s
